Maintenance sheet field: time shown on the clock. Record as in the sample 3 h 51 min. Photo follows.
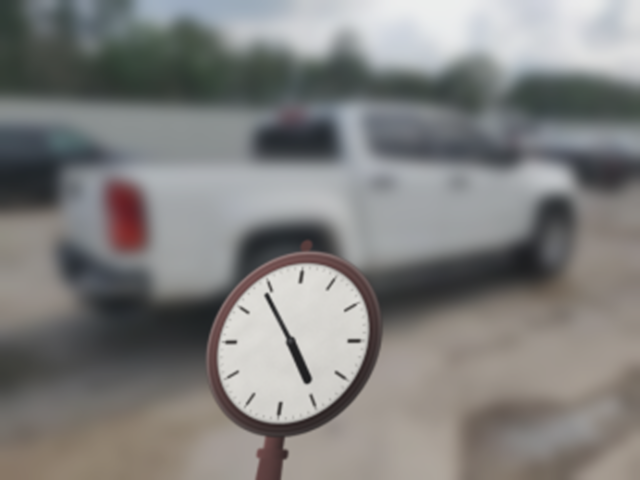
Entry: 4 h 54 min
